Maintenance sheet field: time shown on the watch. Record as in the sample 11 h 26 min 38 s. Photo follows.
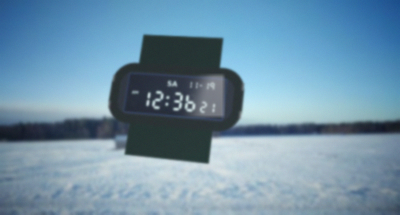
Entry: 12 h 36 min 21 s
